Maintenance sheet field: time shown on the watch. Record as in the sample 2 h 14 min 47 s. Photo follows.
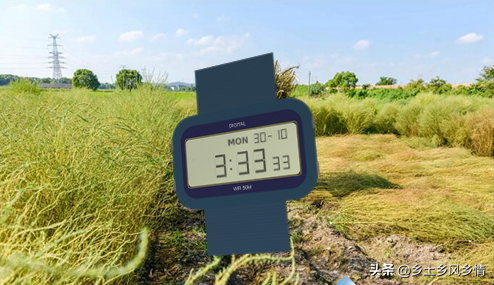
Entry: 3 h 33 min 33 s
